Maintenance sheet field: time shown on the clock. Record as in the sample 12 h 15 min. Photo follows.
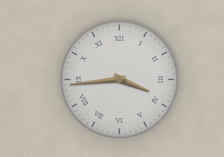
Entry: 3 h 44 min
